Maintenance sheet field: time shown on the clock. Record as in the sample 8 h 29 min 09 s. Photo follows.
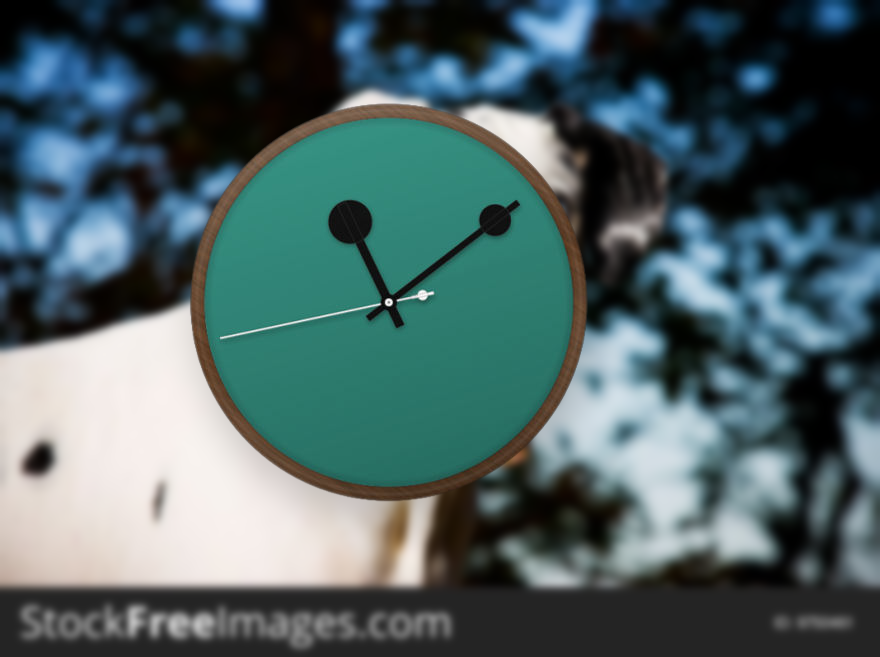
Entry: 11 h 08 min 43 s
